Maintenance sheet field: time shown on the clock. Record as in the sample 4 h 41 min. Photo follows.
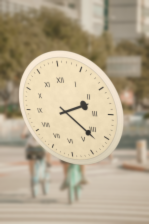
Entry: 2 h 22 min
